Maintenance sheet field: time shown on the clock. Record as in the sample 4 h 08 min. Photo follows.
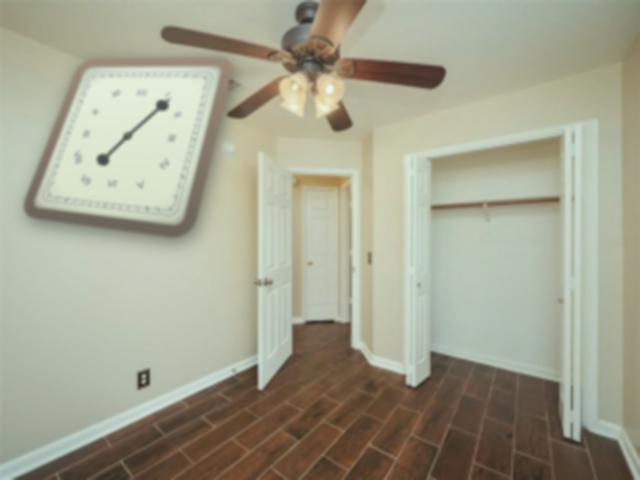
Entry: 7 h 06 min
